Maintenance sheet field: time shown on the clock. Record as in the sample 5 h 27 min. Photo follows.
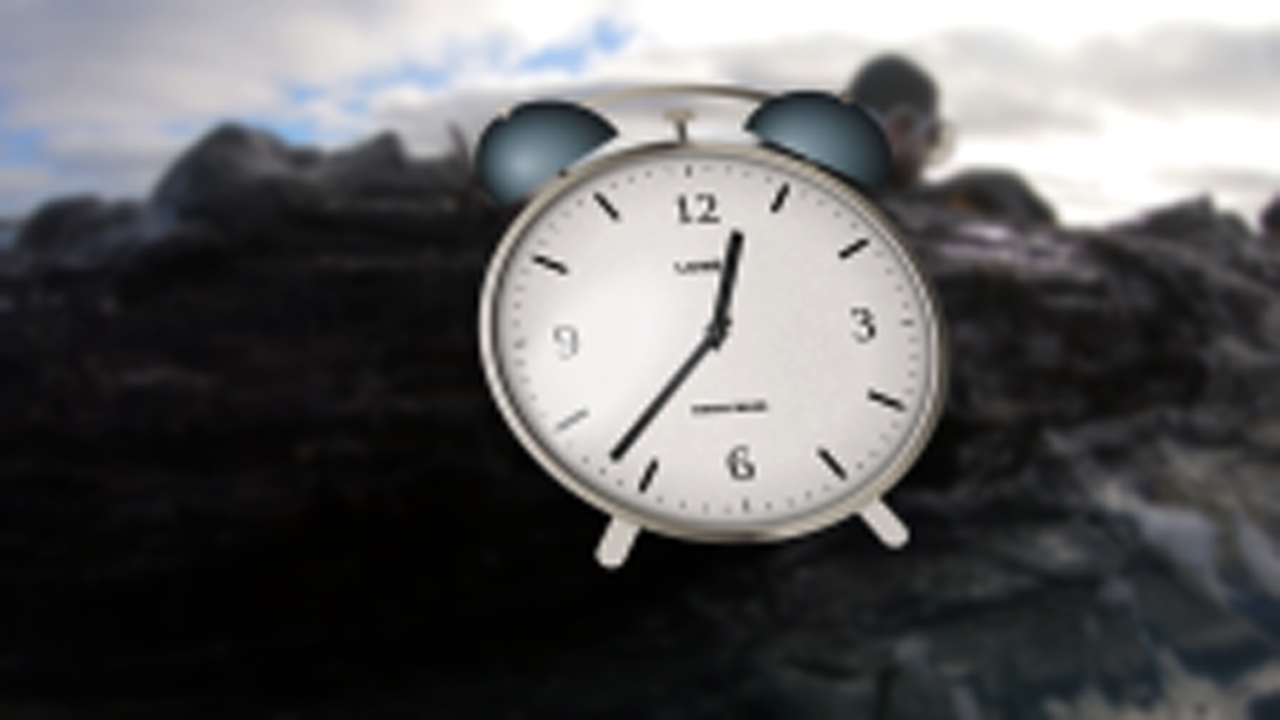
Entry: 12 h 37 min
